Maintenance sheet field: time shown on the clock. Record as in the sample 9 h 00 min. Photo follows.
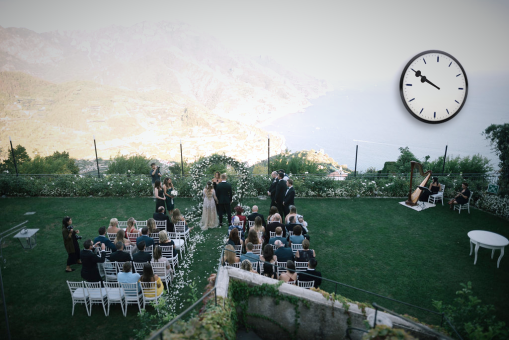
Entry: 9 h 50 min
